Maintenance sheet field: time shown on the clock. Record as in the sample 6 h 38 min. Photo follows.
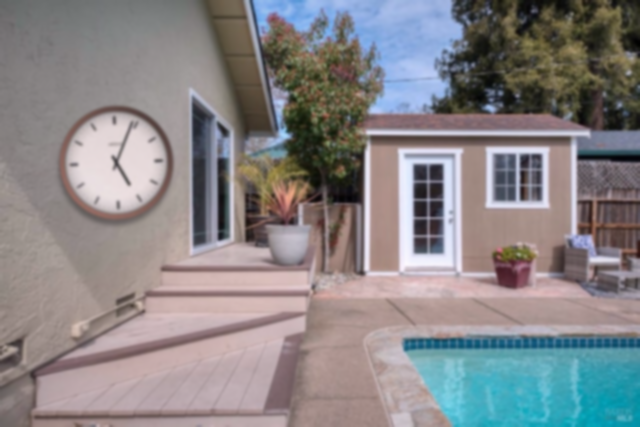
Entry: 5 h 04 min
